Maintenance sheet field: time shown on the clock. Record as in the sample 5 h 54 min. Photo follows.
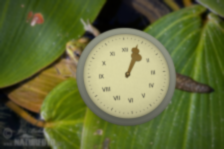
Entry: 1 h 04 min
